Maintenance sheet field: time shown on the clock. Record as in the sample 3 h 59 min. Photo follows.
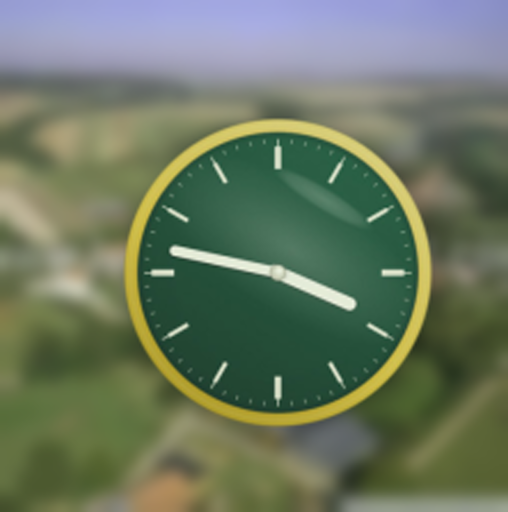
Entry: 3 h 47 min
